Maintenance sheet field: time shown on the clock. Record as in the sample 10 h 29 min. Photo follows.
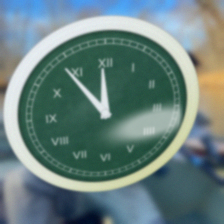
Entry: 11 h 54 min
